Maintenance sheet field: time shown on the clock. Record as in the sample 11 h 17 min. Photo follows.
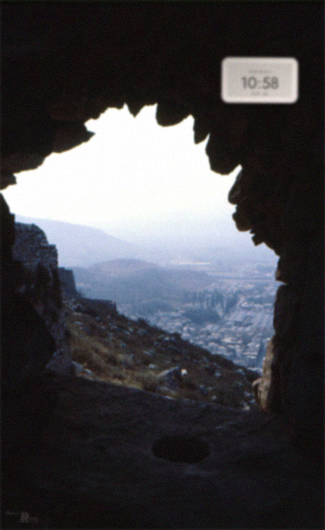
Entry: 10 h 58 min
